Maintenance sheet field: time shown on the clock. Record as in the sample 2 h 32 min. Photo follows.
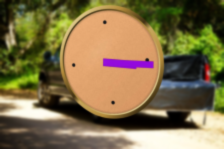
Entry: 3 h 16 min
